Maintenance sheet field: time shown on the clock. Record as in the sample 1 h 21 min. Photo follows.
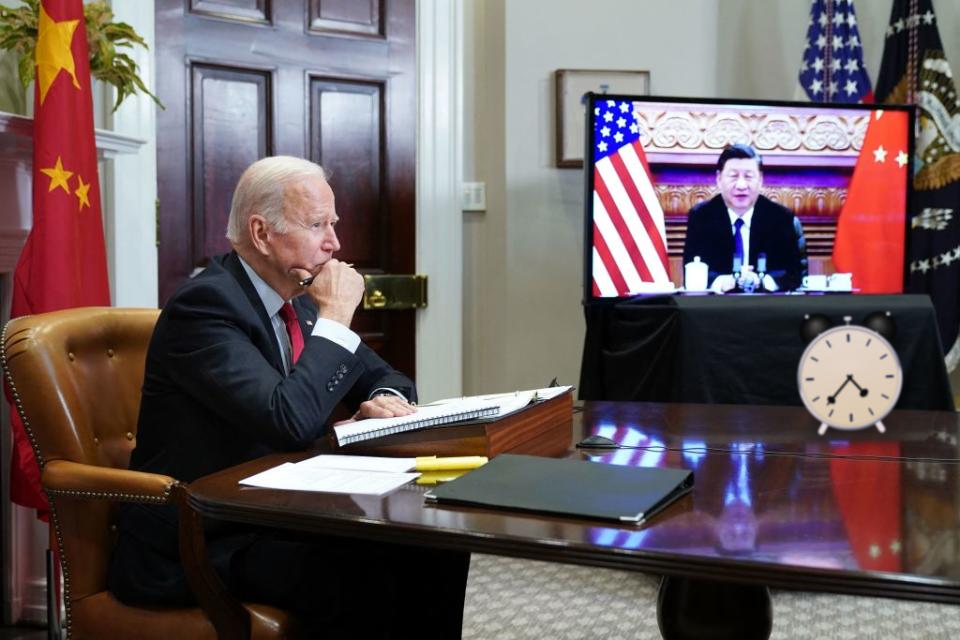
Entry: 4 h 37 min
